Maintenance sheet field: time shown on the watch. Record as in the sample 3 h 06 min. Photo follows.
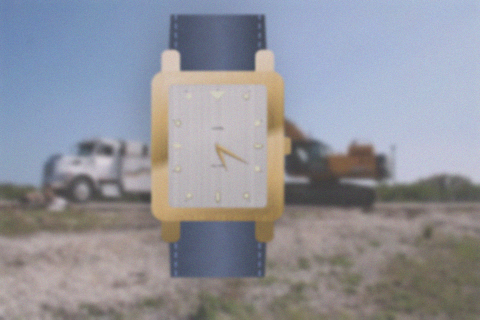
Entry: 5 h 20 min
